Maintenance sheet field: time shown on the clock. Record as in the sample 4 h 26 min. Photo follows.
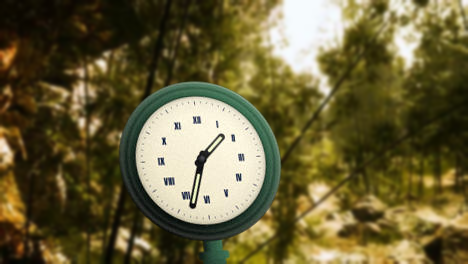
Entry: 1 h 33 min
